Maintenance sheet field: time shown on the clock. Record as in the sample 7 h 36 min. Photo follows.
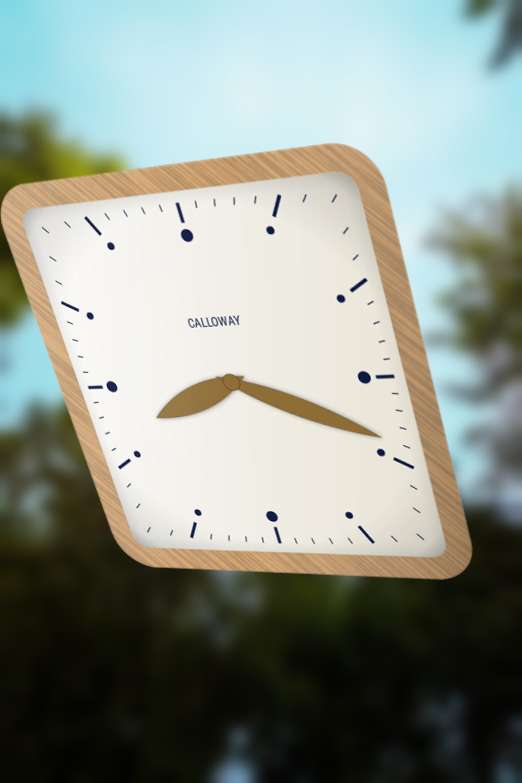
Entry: 8 h 19 min
